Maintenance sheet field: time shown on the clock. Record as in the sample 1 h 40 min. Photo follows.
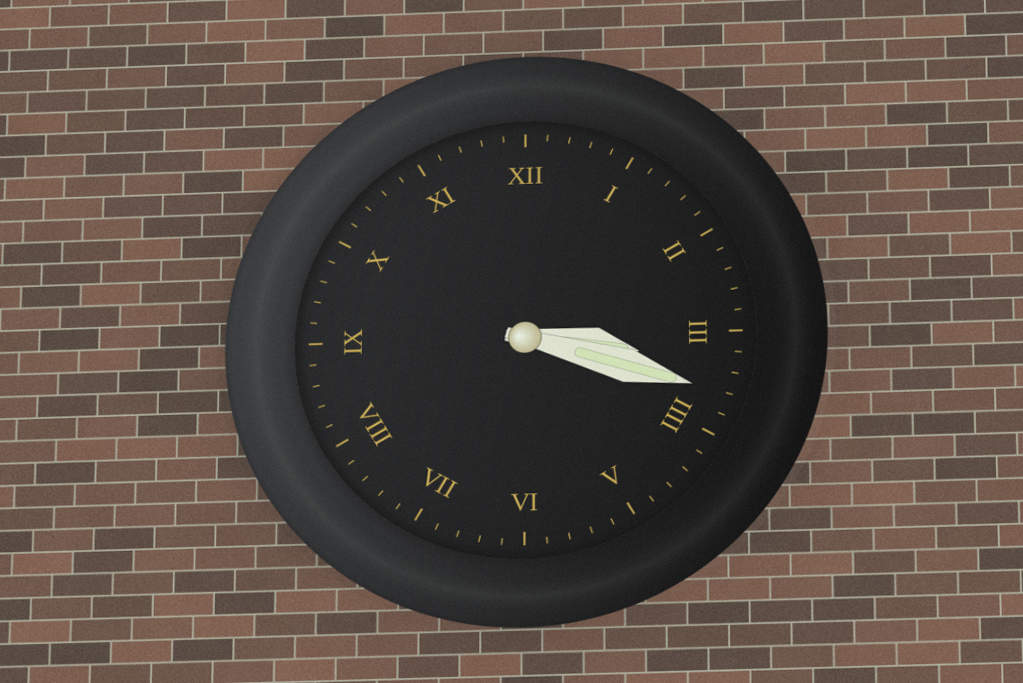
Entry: 3 h 18 min
